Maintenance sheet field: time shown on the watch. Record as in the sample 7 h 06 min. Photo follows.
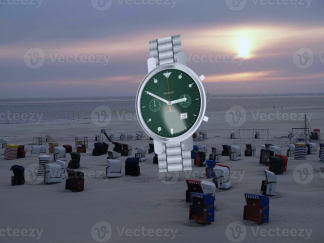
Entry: 2 h 50 min
